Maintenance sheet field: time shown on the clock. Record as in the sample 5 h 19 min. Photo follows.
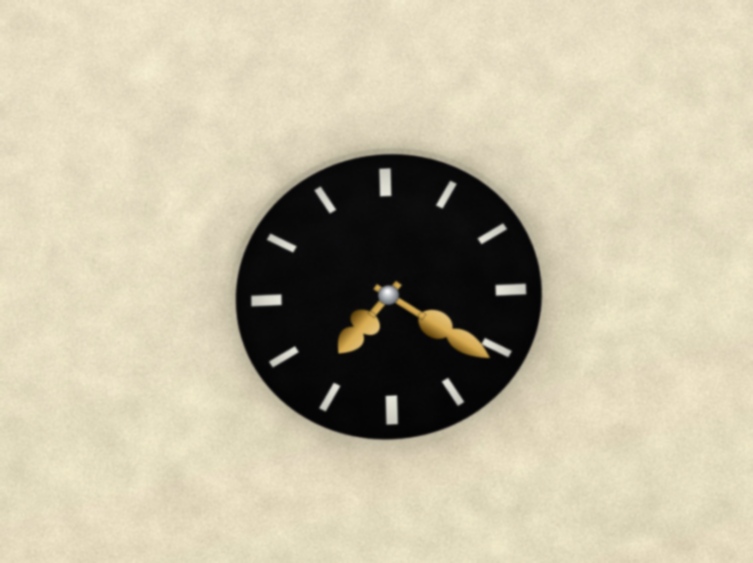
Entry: 7 h 21 min
